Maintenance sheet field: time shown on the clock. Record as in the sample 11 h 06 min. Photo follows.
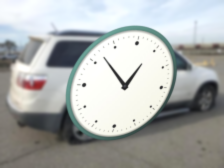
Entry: 12 h 52 min
